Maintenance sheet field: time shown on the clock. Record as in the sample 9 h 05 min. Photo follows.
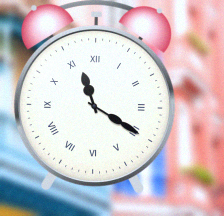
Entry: 11 h 20 min
